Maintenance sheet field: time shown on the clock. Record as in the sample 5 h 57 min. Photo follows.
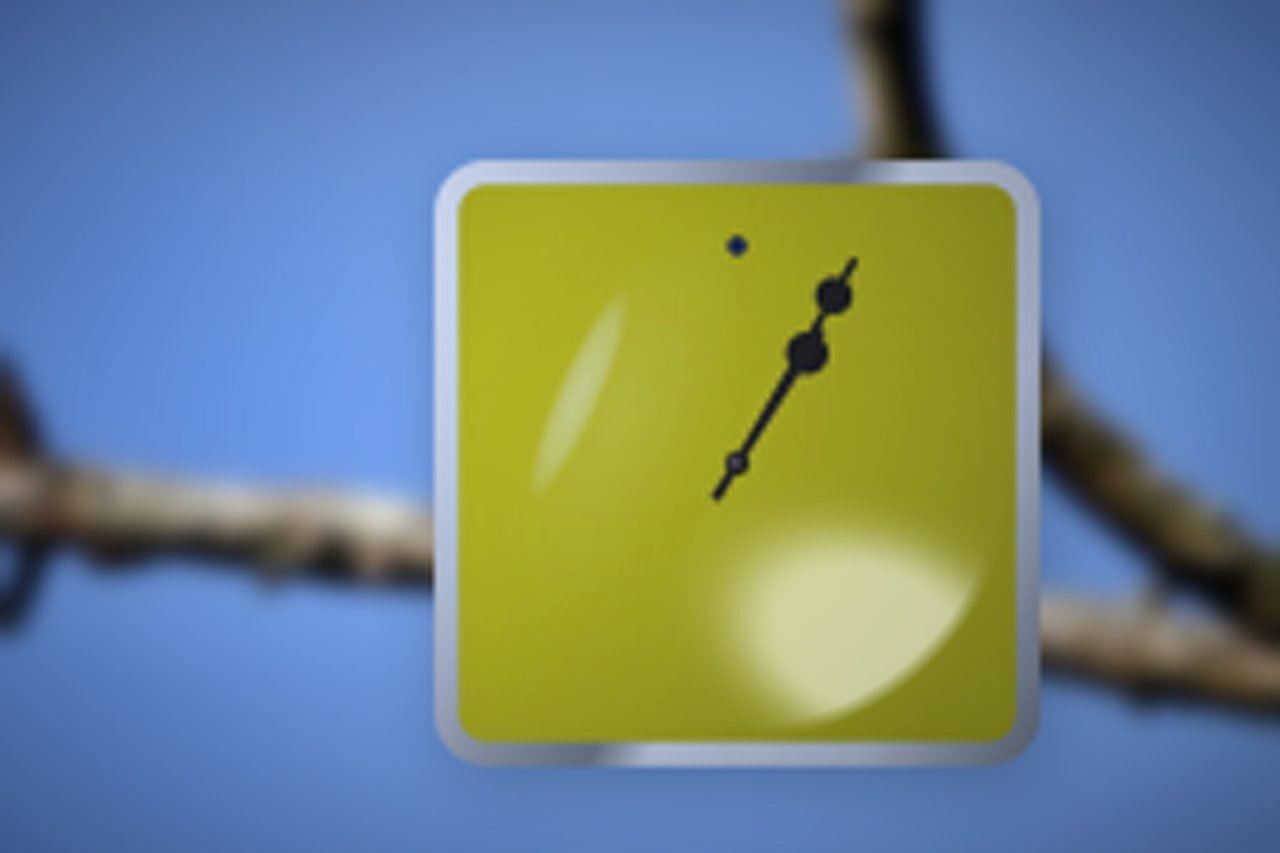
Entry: 1 h 05 min
